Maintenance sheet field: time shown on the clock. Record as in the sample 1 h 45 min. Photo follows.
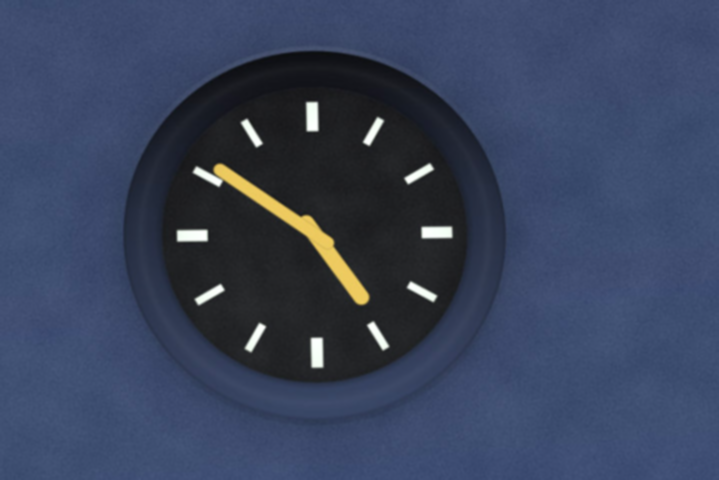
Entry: 4 h 51 min
